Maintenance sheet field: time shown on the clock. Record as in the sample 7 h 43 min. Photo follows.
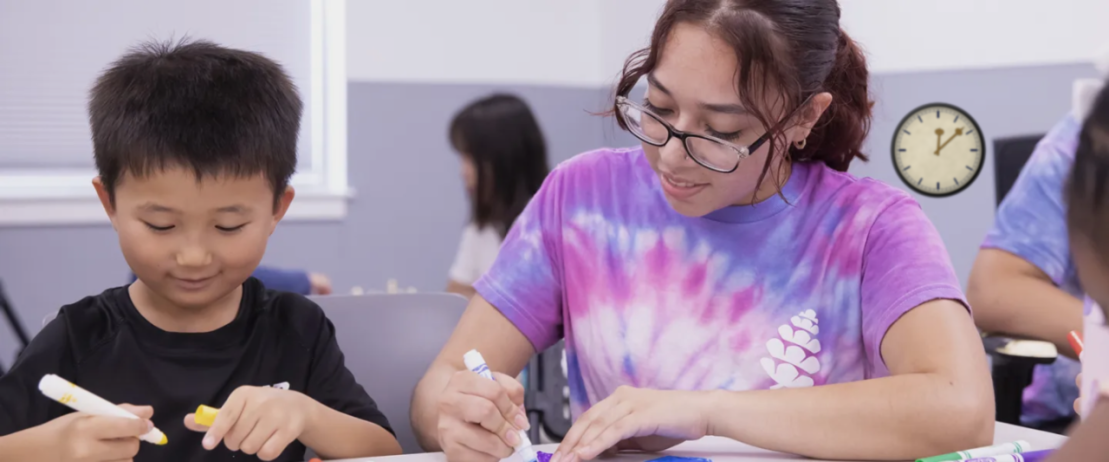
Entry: 12 h 08 min
